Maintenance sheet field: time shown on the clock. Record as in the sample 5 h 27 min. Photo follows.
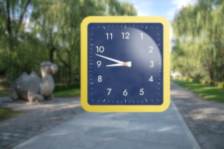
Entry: 8 h 48 min
